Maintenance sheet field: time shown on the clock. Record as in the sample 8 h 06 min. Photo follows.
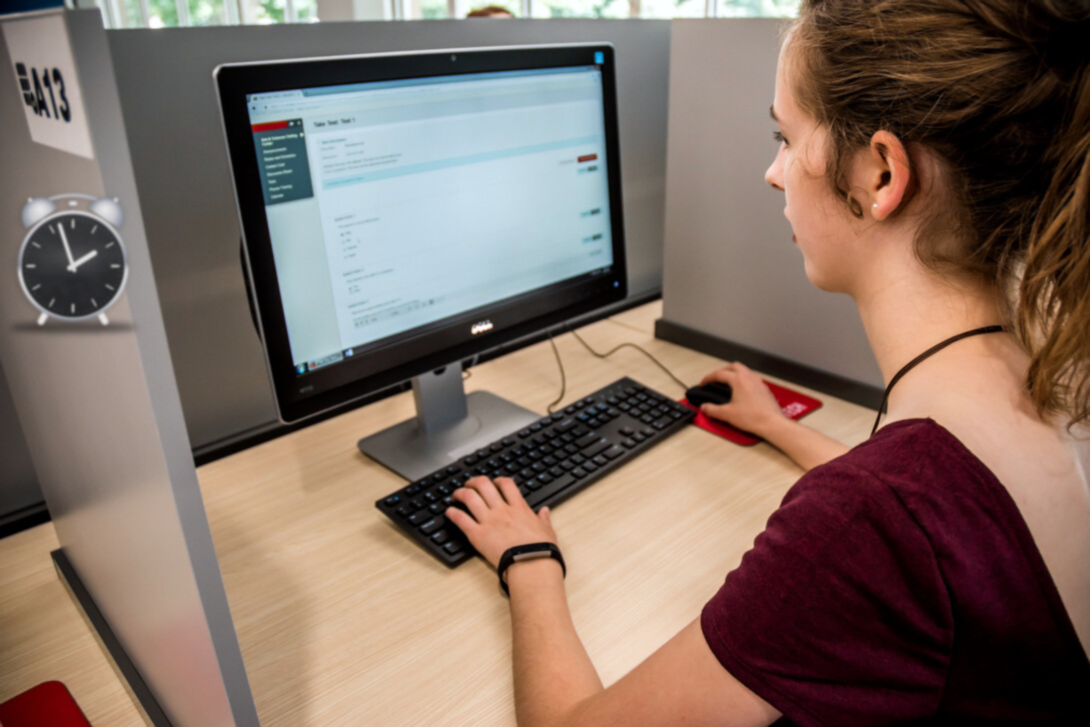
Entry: 1 h 57 min
